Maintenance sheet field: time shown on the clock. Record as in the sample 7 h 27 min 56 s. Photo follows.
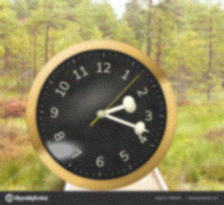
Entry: 2 h 18 min 07 s
